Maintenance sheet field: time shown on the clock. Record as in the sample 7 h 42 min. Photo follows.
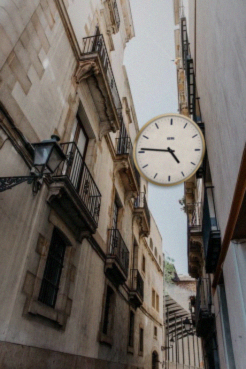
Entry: 4 h 46 min
